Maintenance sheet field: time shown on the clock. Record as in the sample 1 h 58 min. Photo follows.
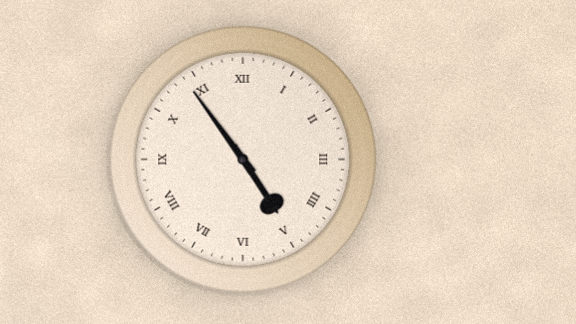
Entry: 4 h 54 min
